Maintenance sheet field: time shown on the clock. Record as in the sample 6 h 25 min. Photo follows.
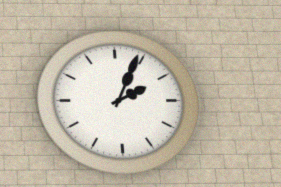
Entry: 2 h 04 min
